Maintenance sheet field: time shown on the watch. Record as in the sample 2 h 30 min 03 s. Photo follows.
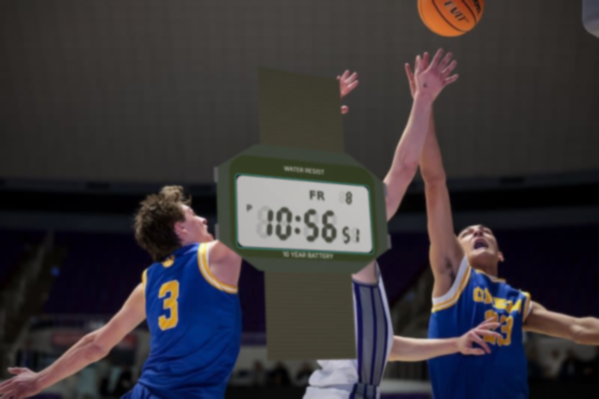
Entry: 10 h 56 min 51 s
